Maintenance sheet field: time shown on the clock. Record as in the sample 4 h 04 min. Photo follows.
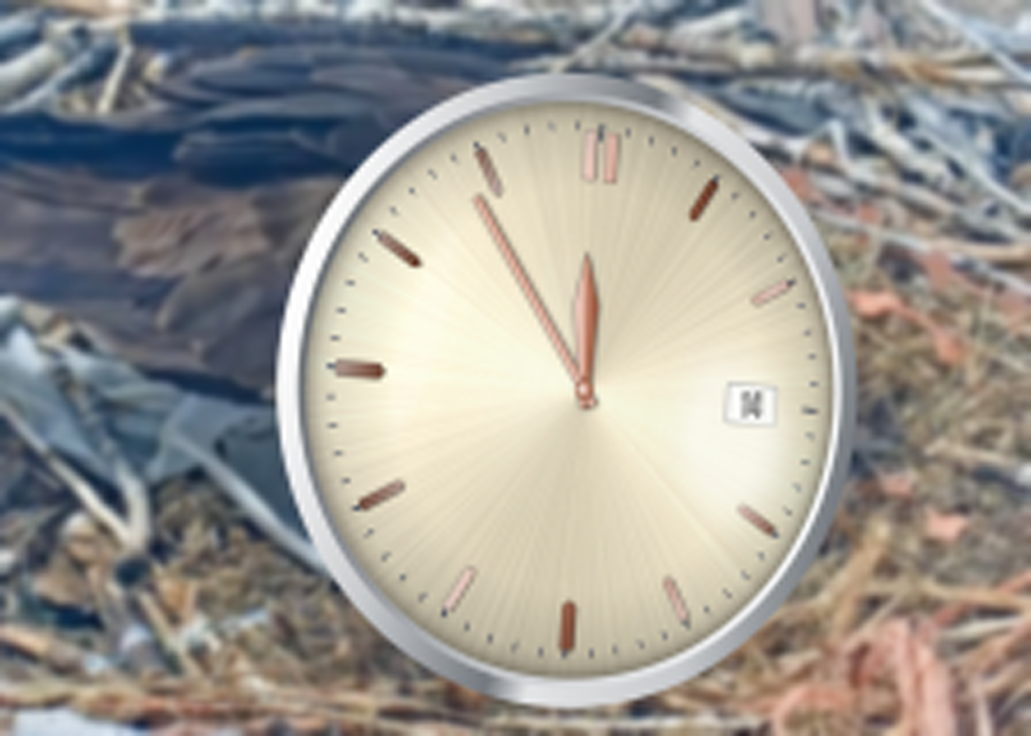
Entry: 11 h 54 min
